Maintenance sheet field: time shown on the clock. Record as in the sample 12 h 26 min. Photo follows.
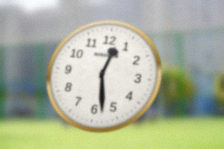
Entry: 12 h 28 min
